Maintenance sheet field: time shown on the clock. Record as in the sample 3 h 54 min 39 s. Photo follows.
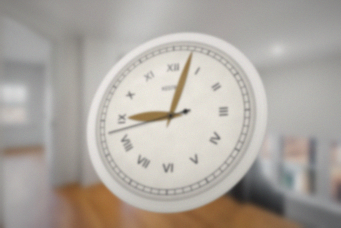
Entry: 9 h 02 min 43 s
